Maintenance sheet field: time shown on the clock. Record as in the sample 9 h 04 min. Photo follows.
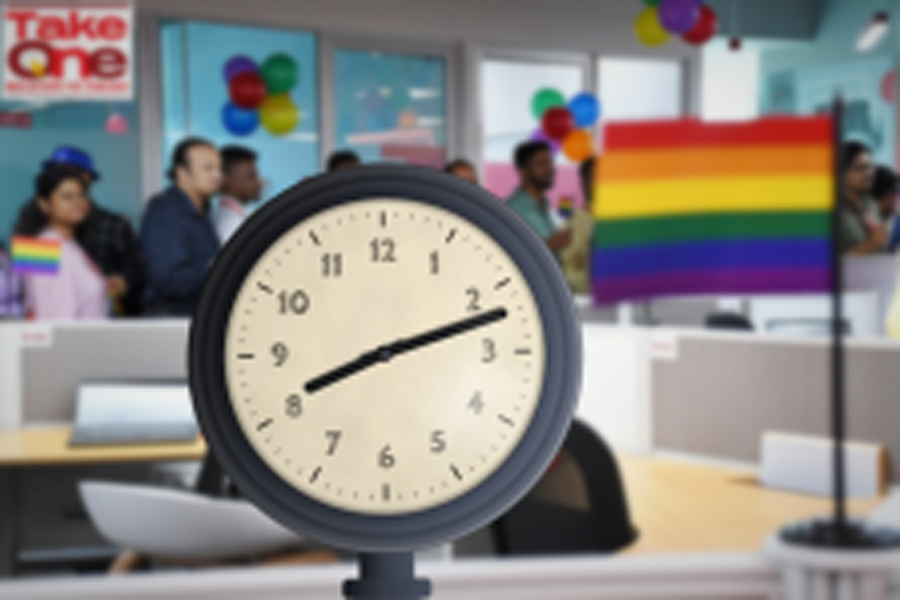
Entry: 8 h 12 min
